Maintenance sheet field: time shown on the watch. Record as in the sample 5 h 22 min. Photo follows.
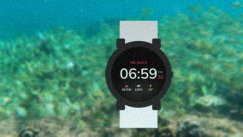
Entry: 6 h 59 min
